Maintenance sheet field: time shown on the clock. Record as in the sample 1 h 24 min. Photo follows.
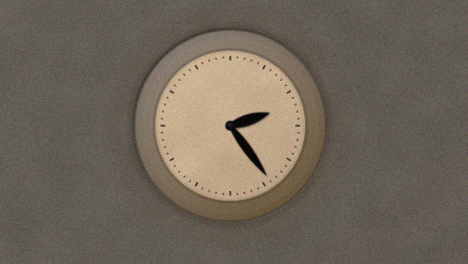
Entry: 2 h 24 min
